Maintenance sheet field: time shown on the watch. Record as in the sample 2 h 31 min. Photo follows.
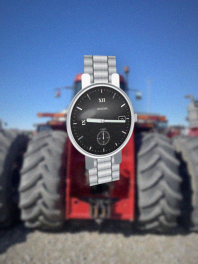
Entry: 9 h 16 min
